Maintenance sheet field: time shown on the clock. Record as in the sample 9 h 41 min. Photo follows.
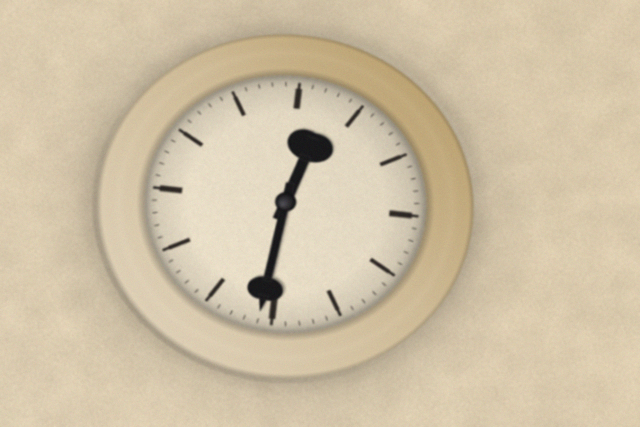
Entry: 12 h 31 min
